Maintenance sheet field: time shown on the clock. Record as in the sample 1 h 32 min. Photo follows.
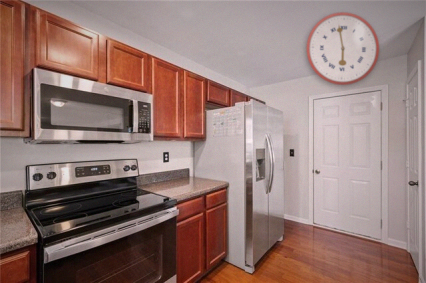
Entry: 5 h 58 min
